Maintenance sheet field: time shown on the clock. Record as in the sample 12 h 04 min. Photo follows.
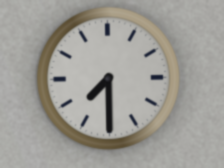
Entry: 7 h 30 min
